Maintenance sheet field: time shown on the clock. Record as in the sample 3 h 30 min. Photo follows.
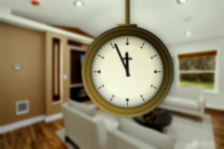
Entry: 11 h 56 min
